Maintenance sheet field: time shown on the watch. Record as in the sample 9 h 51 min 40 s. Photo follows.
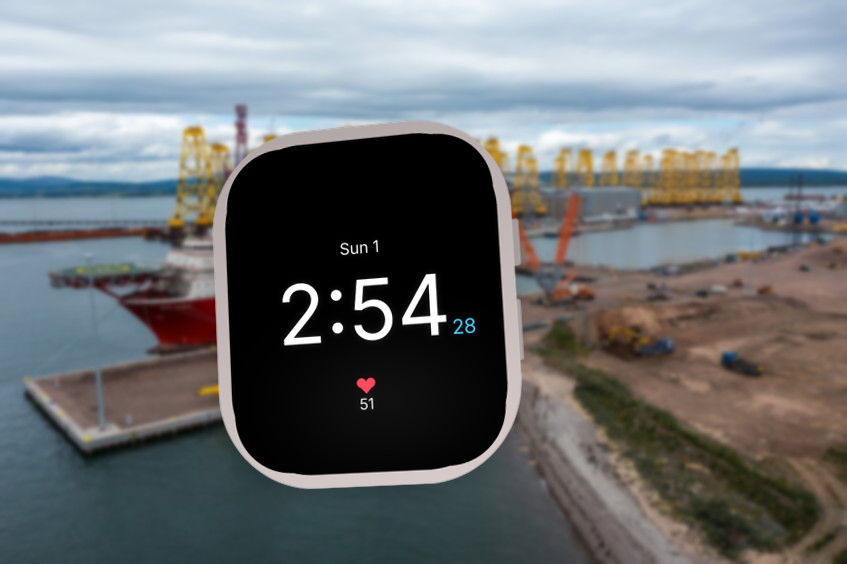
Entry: 2 h 54 min 28 s
